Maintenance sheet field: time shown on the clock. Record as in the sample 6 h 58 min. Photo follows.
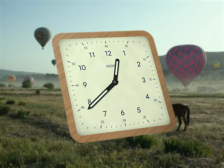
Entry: 12 h 39 min
